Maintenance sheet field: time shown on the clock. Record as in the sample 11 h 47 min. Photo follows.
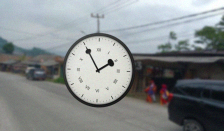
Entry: 1 h 55 min
